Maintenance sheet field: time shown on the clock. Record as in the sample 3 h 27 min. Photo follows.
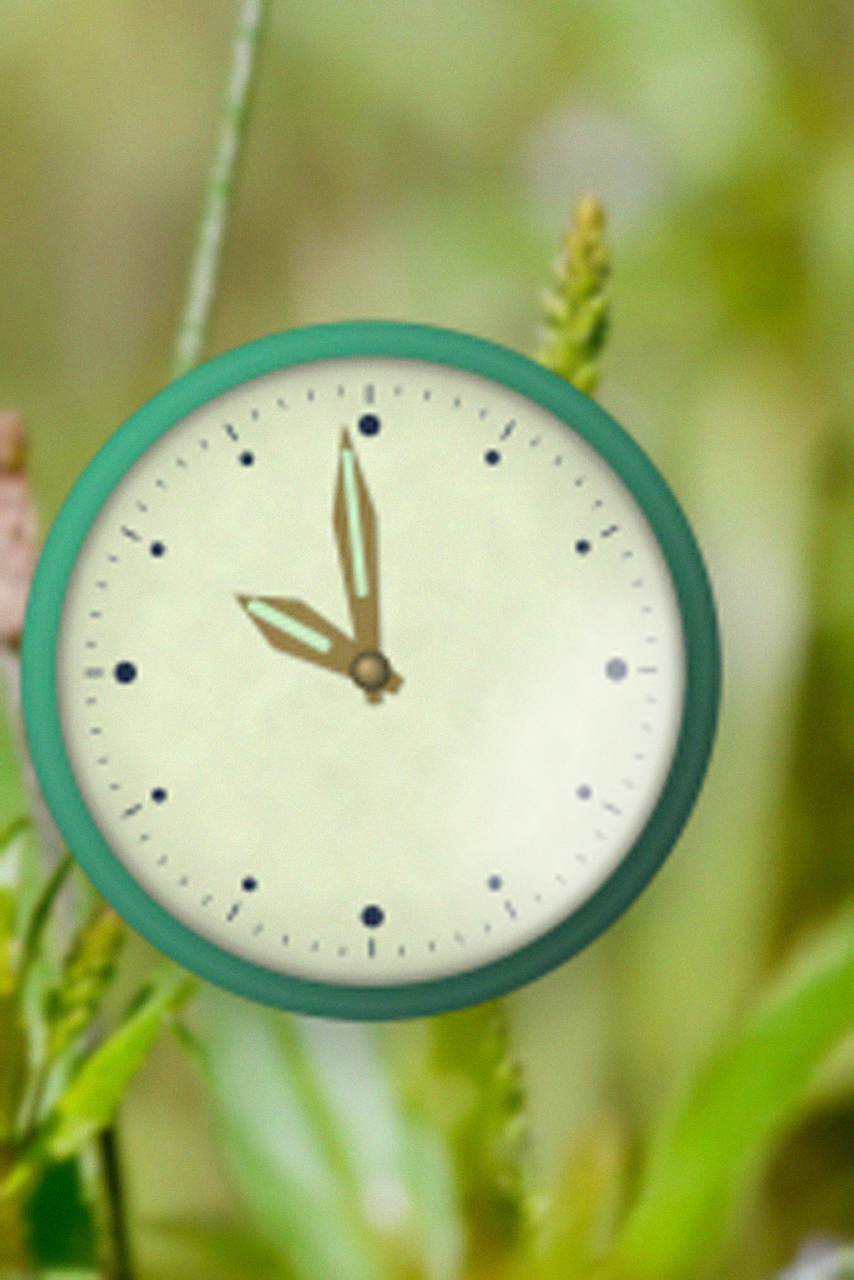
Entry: 9 h 59 min
